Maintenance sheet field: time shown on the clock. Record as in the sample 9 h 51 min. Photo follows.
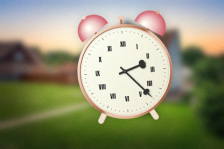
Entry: 2 h 23 min
